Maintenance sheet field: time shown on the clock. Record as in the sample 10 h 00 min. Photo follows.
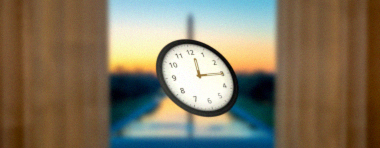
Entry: 12 h 15 min
